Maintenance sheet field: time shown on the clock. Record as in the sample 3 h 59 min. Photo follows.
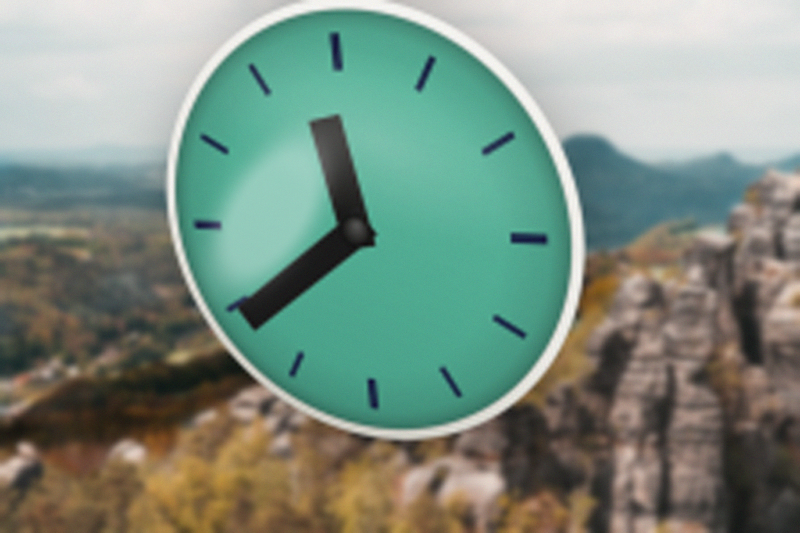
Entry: 11 h 39 min
